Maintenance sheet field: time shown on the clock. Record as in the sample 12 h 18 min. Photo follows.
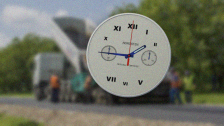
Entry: 1 h 45 min
